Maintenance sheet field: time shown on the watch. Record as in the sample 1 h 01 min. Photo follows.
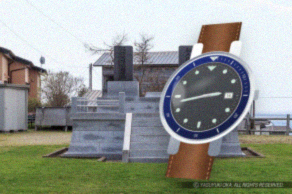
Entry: 2 h 43 min
